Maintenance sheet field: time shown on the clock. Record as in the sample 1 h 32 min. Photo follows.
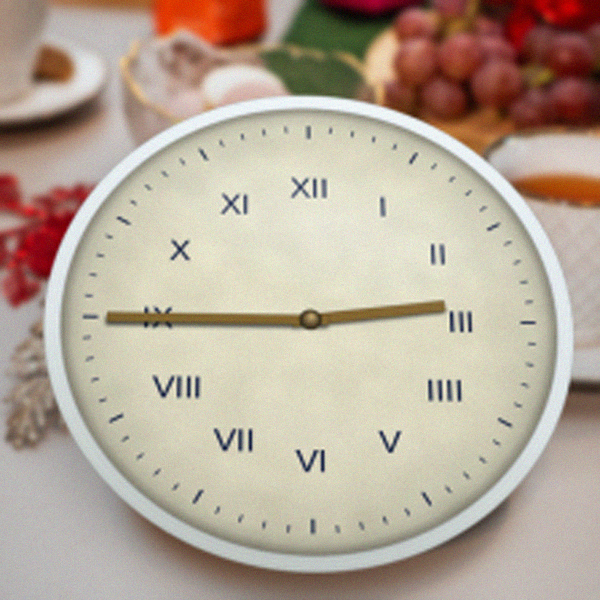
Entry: 2 h 45 min
